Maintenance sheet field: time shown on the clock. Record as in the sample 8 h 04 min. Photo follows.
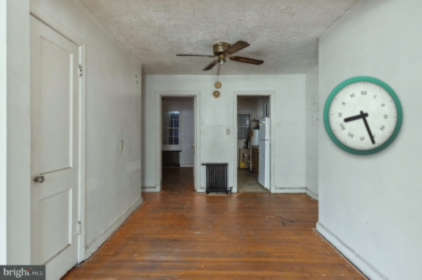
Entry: 8 h 26 min
